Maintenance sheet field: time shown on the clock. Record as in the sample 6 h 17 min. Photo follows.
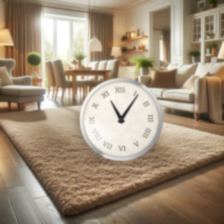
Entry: 11 h 06 min
